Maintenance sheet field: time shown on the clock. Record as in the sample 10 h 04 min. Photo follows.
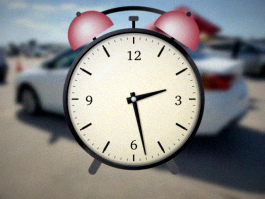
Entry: 2 h 28 min
